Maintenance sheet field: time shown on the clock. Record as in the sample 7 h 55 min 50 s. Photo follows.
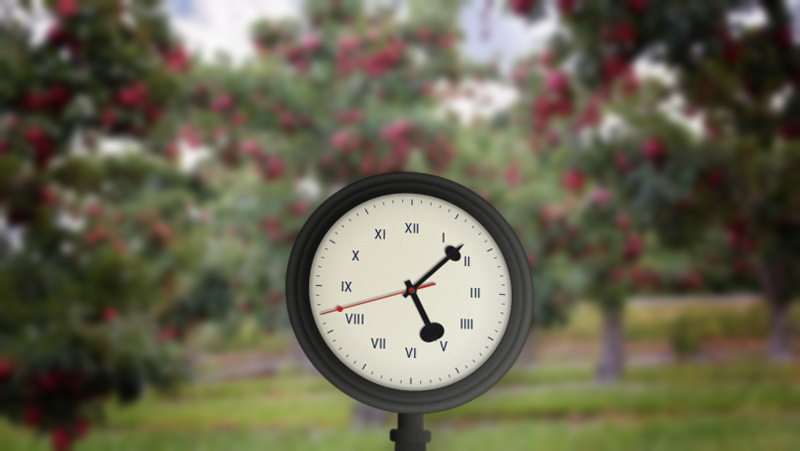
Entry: 5 h 07 min 42 s
